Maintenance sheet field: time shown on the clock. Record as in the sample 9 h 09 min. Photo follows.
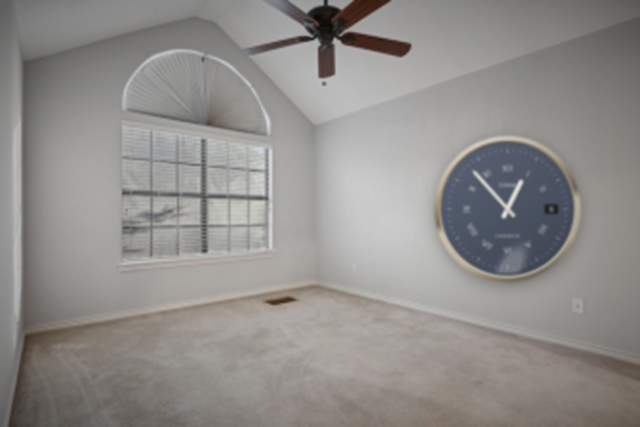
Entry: 12 h 53 min
